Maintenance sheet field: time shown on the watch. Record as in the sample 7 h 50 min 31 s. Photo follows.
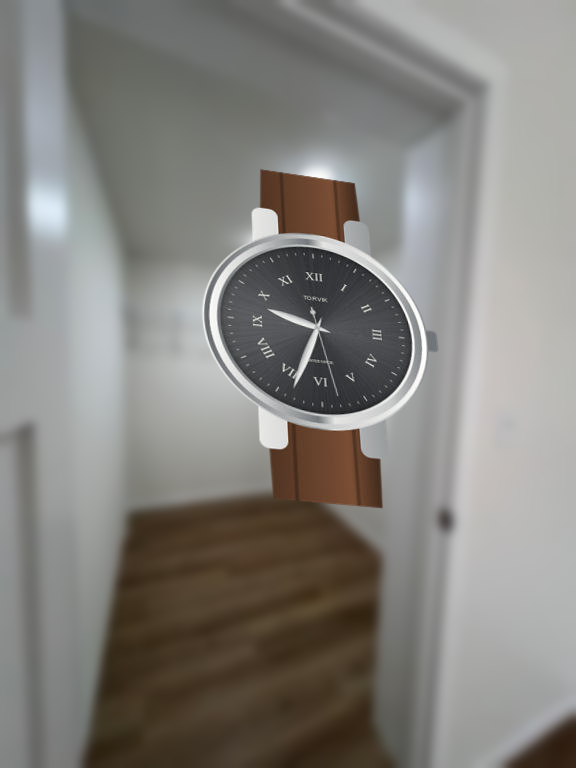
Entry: 9 h 33 min 28 s
